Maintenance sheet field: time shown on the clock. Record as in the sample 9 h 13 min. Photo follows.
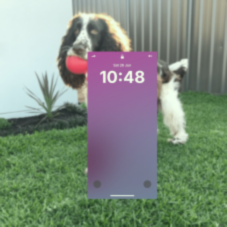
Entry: 10 h 48 min
